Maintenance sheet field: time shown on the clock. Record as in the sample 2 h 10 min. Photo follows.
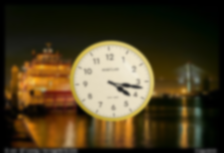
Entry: 4 h 17 min
